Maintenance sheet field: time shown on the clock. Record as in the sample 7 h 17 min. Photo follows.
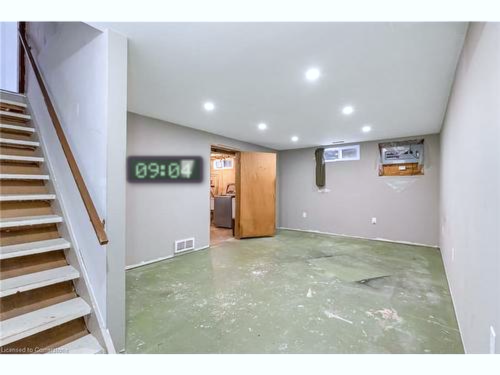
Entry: 9 h 04 min
